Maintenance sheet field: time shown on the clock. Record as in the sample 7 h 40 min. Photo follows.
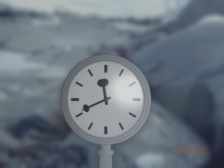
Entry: 11 h 41 min
